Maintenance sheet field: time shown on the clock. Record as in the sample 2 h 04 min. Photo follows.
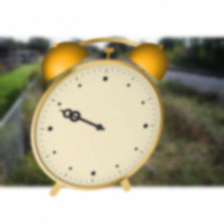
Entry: 9 h 49 min
